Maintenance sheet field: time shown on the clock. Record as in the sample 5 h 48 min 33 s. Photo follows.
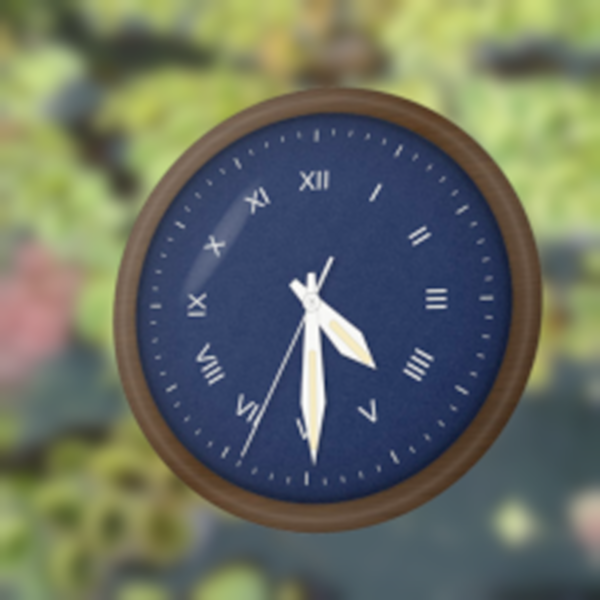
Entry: 4 h 29 min 34 s
